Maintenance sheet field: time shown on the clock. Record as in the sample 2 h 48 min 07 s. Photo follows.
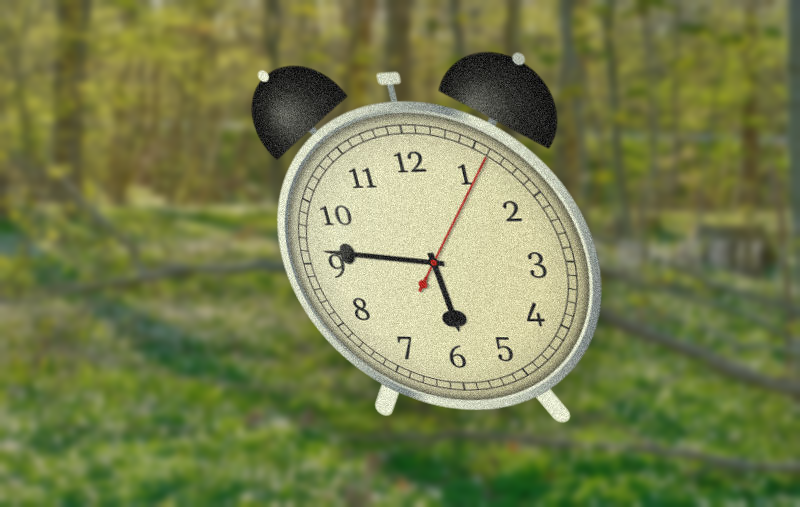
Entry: 5 h 46 min 06 s
